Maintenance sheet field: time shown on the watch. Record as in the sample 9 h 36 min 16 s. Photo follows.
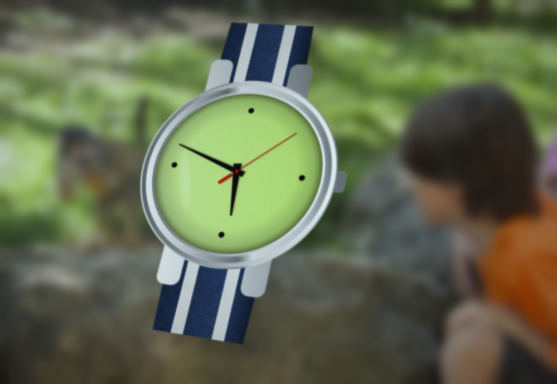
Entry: 5 h 48 min 08 s
